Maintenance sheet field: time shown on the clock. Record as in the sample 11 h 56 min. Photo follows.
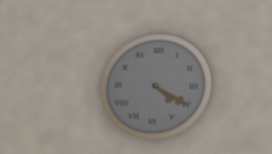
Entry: 4 h 20 min
